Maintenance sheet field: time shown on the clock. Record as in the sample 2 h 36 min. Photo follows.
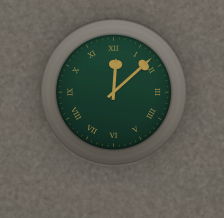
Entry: 12 h 08 min
